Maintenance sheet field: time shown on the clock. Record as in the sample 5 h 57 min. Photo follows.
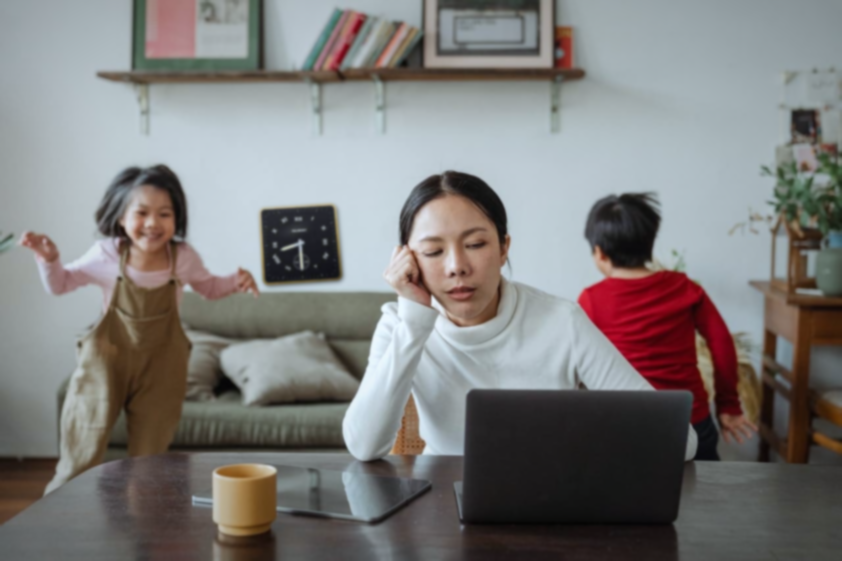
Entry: 8 h 30 min
